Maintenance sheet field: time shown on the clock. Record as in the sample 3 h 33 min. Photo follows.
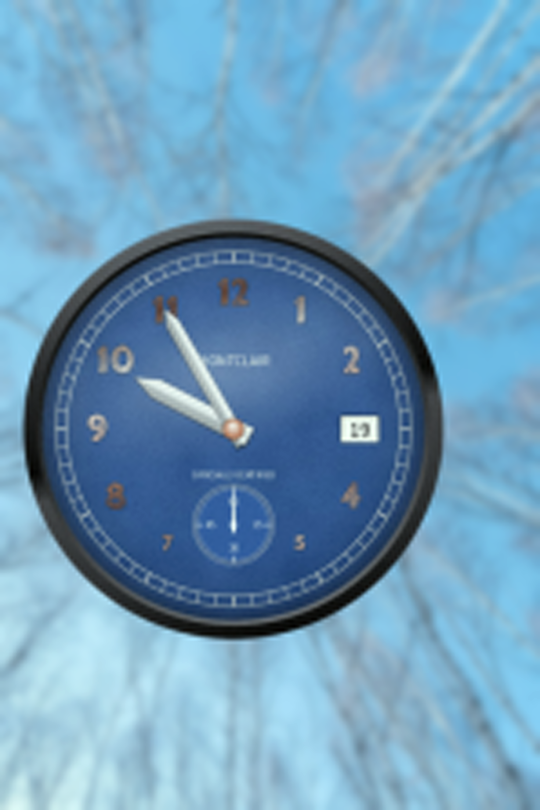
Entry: 9 h 55 min
